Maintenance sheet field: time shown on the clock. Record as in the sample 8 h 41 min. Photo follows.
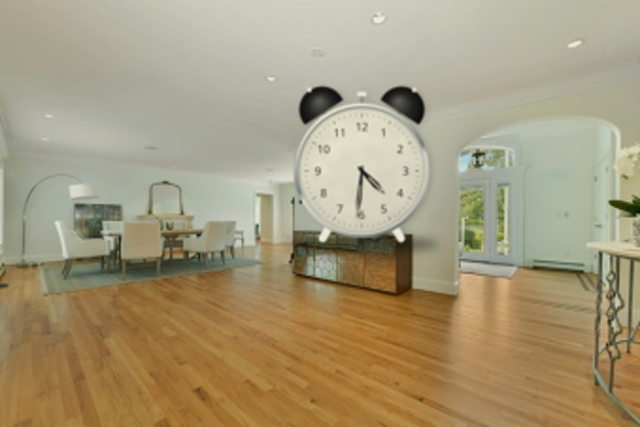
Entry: 4 h 31 min
